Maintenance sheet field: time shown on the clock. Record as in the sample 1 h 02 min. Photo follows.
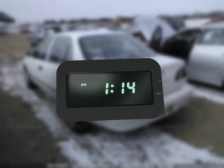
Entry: 1 h 14 min
